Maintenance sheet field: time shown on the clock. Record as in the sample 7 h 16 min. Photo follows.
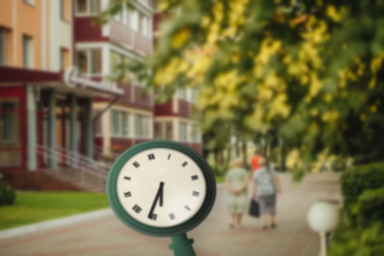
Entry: 6 h 36 min
